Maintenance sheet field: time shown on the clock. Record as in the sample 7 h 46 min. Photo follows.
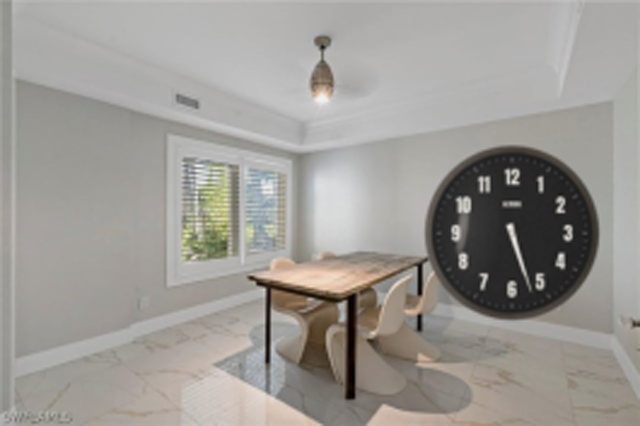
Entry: 5 h 27 min
